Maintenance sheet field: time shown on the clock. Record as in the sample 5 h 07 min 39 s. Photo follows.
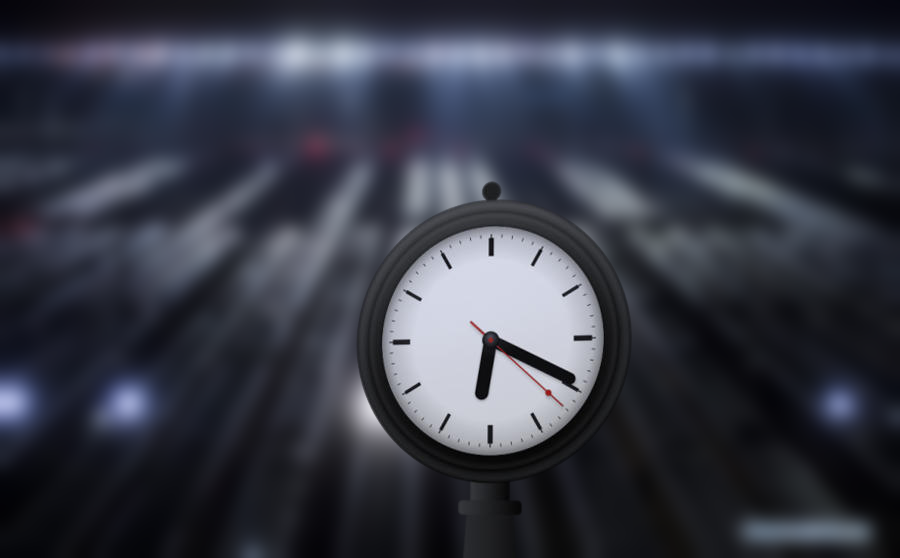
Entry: 6 h 19 min 22 s
